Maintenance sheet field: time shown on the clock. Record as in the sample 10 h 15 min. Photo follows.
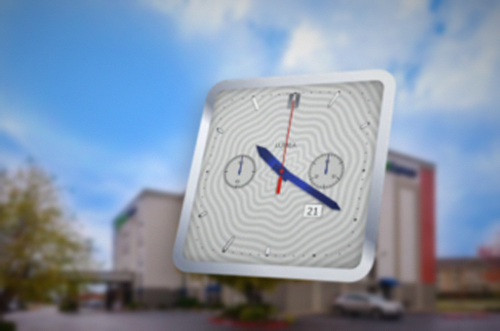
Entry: 10 h 20 min
